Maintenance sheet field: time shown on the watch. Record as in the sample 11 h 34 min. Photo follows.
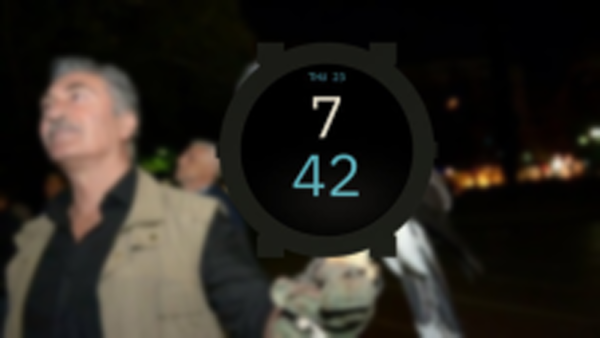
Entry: 7 h 42 min
